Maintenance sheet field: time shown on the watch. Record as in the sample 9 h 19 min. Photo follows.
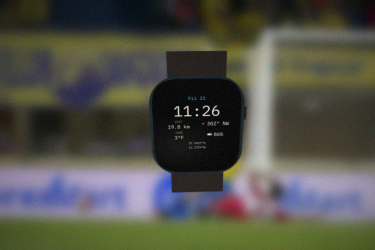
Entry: 11 h 26 min
